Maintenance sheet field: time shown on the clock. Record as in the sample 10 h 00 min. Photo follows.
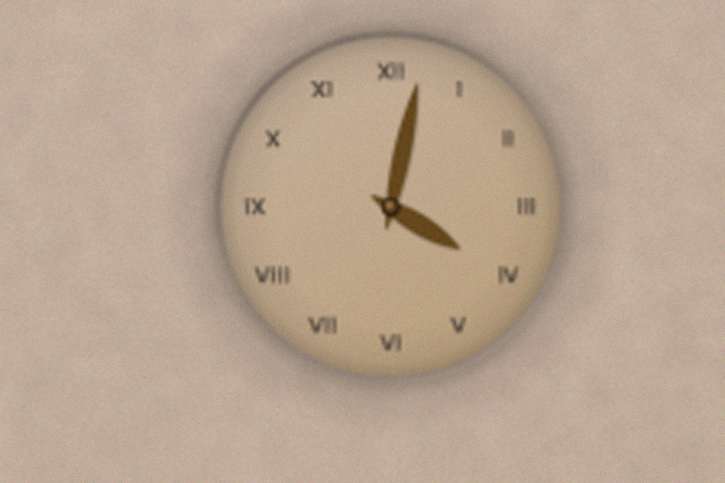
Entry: 4 h 02 min
